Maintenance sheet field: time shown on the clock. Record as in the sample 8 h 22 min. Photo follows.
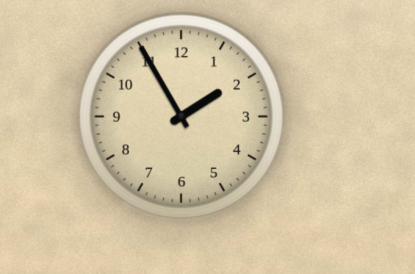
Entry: 1 h 55 min
